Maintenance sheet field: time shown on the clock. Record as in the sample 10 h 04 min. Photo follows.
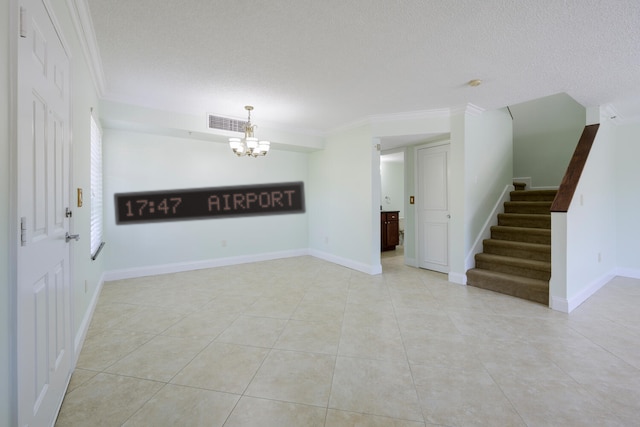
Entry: 17 h 47 min
